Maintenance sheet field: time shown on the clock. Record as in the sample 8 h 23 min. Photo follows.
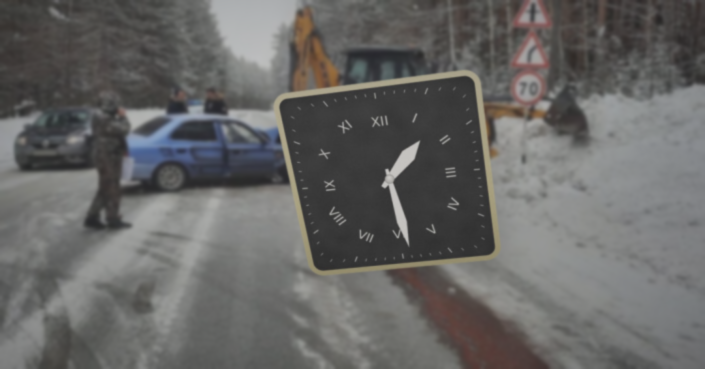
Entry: 1 h 29 min
